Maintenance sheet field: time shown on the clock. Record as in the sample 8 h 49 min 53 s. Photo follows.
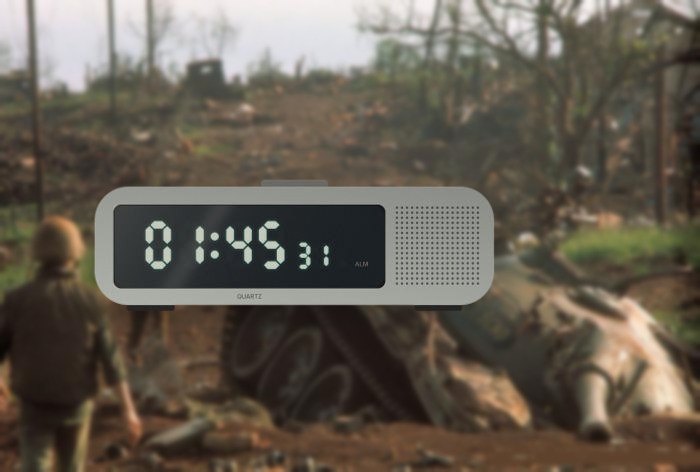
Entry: 1 h 45 min 31 s
